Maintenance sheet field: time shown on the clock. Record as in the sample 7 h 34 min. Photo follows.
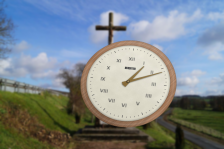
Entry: 1 h 11 min
